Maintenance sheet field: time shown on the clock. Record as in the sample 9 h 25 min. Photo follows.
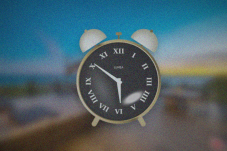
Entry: 5 h 51 min
